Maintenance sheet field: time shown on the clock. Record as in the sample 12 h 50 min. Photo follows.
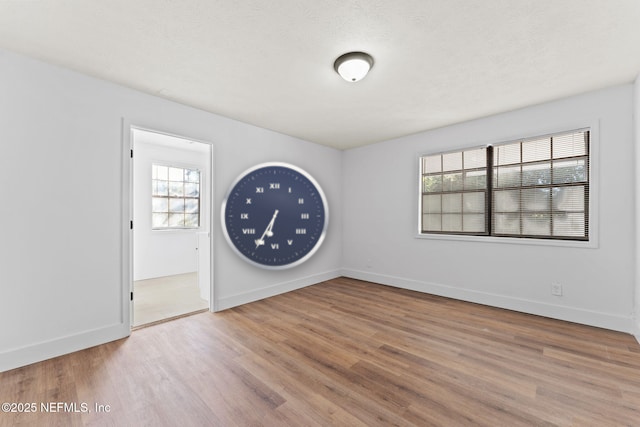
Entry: 6 h 35 min
